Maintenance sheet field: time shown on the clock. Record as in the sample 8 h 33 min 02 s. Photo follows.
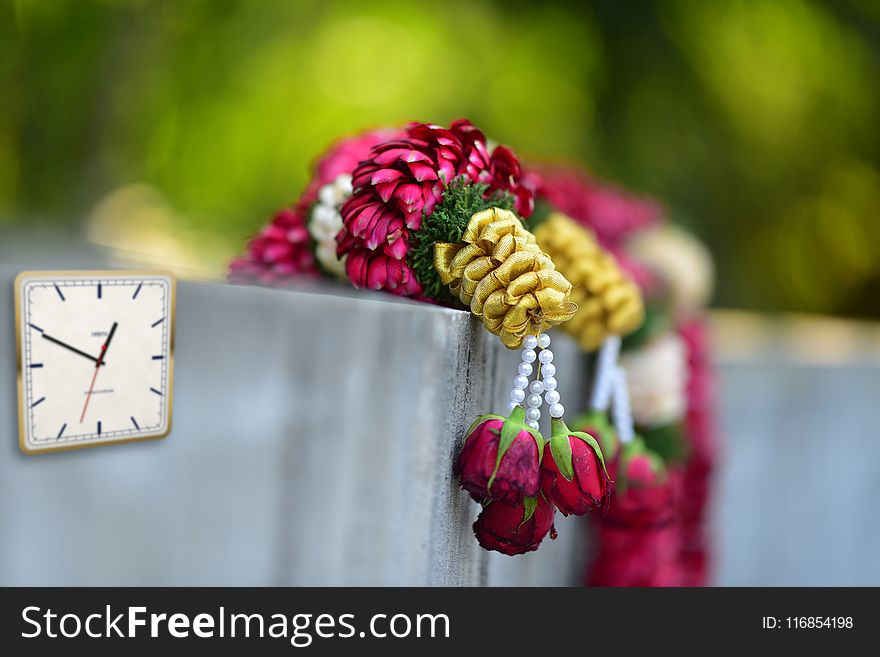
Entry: 12 h 49 min 33 s
